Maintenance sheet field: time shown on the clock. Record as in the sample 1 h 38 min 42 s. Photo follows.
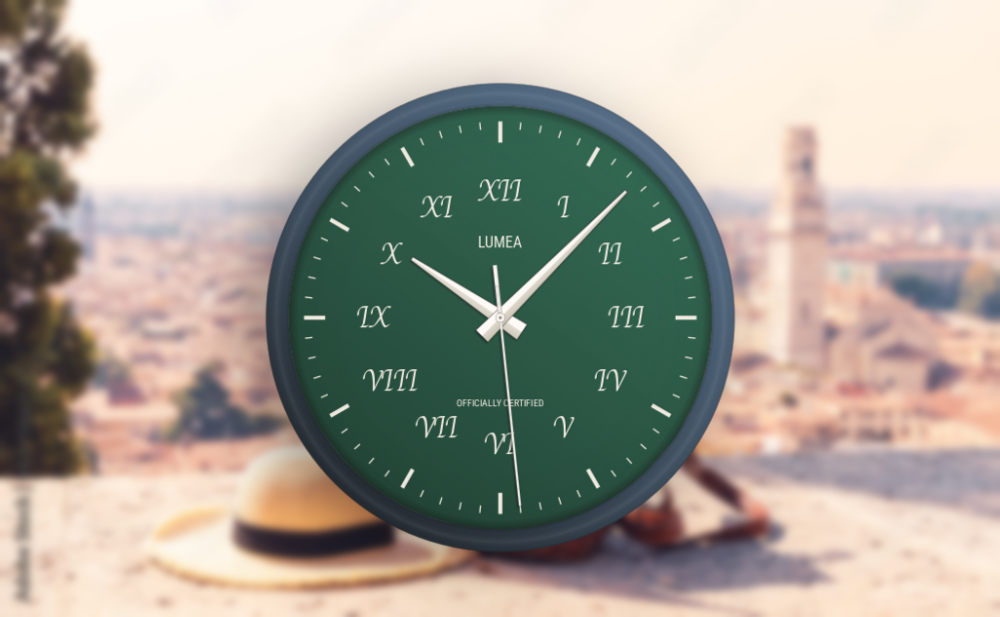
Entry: 10 h 07 min 29 s
